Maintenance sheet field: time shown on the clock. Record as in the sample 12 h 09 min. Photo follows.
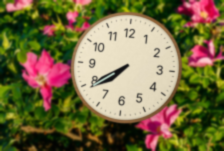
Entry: 7 h 39 min
